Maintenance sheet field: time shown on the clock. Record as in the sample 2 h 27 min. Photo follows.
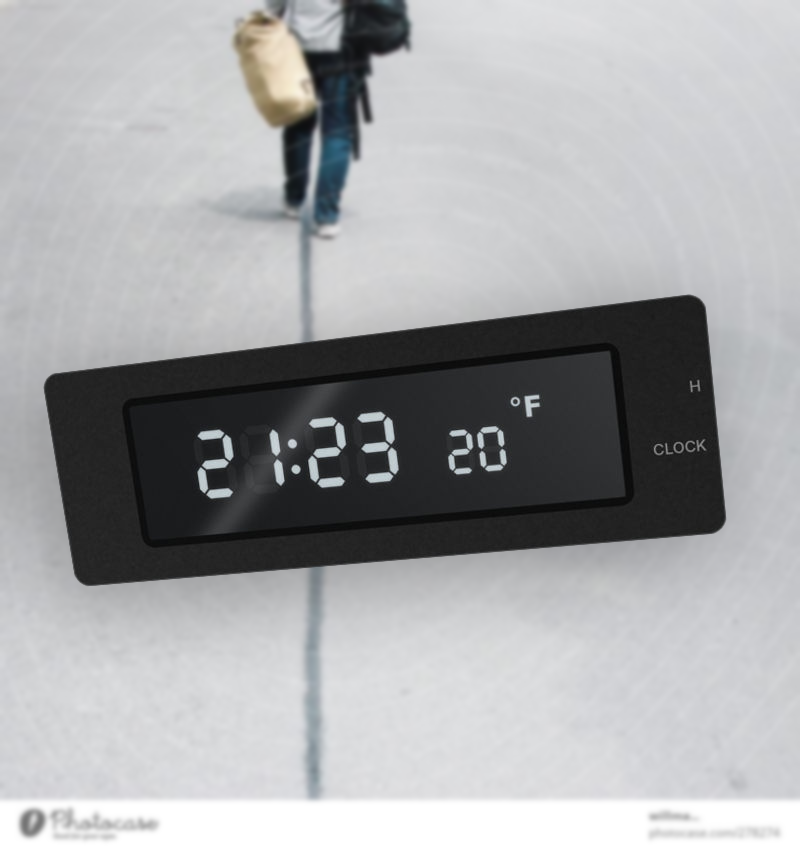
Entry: 21 h 23 min
